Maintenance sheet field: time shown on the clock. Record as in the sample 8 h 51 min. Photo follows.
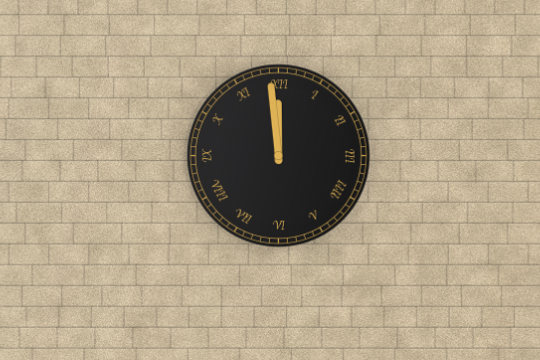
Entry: 11 h 59 min
